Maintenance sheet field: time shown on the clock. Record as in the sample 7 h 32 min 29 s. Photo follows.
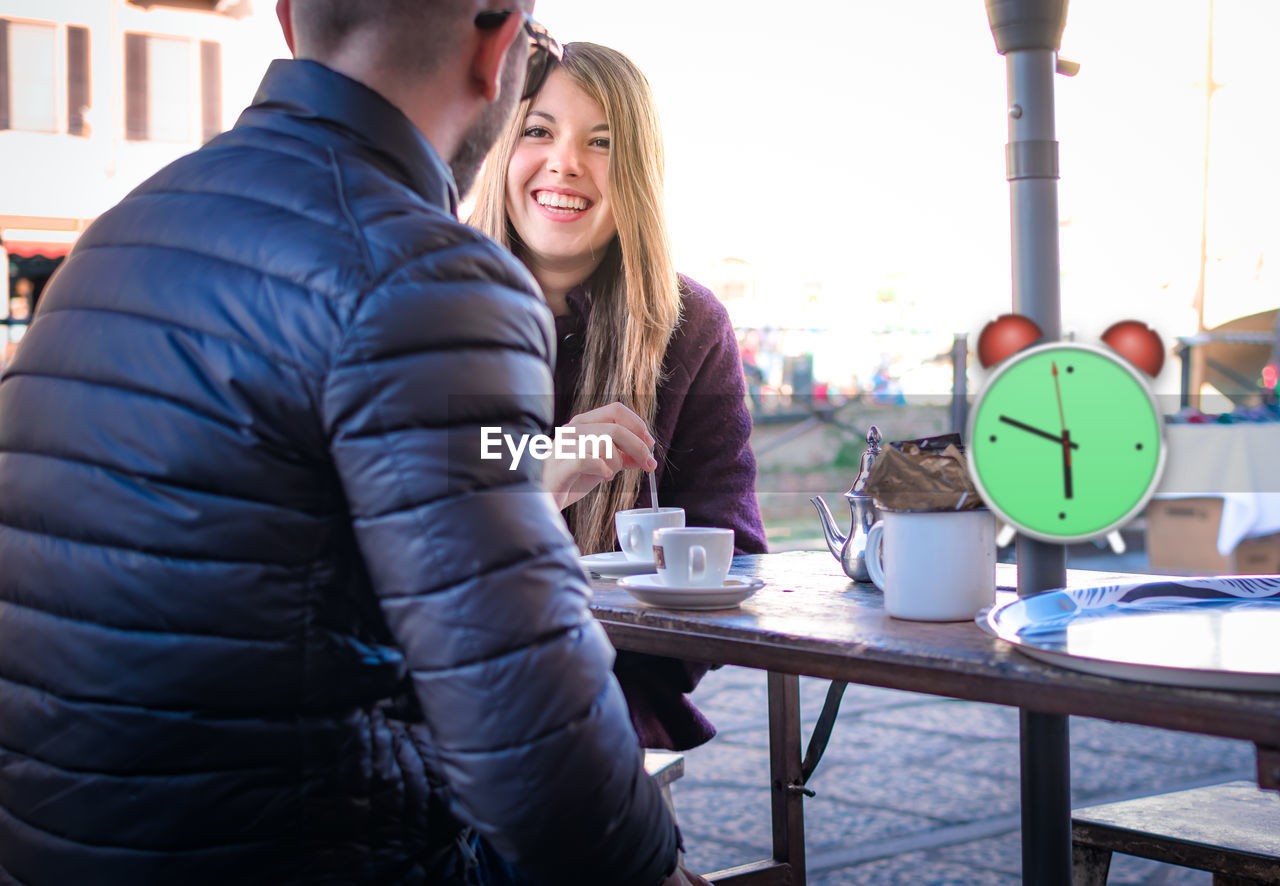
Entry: 5 h 47 min 58 s
